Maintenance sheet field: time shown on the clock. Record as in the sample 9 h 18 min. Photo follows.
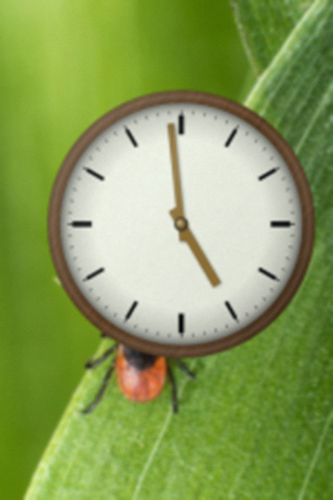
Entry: 4 h 59 min
